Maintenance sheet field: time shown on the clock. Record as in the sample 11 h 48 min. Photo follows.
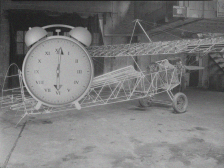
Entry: 6 h 01 min
